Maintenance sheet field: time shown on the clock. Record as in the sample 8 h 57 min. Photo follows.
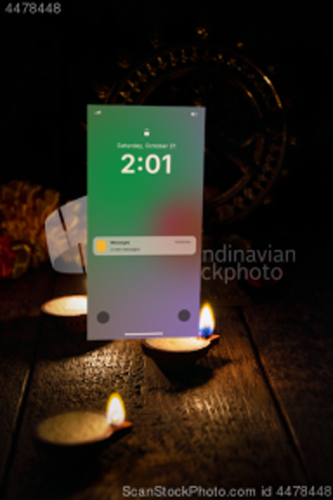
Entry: 2 h 01 min
